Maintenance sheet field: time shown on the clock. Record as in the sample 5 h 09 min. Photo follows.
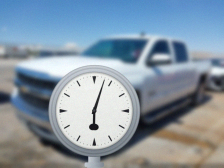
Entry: 6 h 03 min
